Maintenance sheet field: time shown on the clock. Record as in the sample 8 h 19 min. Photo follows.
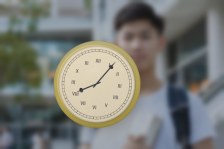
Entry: 8 h 06 min
